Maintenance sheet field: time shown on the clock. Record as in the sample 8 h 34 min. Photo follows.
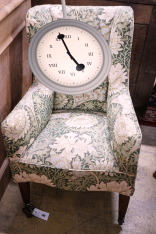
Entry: 4 h 57 min
